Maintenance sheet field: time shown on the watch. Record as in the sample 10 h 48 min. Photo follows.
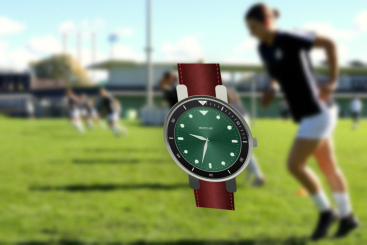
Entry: 9 h 33 min
